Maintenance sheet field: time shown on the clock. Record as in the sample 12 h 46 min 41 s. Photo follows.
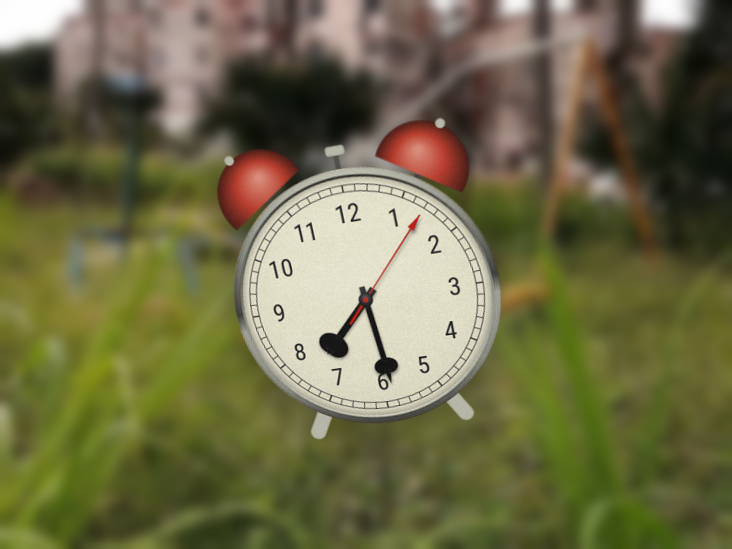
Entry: 7 h 29 min 07 s
